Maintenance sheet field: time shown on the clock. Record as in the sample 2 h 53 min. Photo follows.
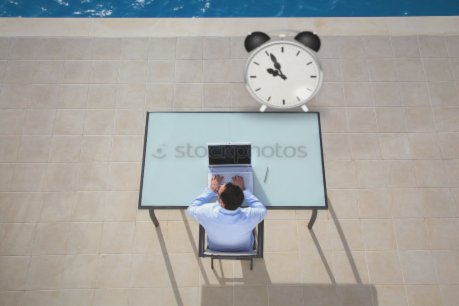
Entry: 9 h 56 min
